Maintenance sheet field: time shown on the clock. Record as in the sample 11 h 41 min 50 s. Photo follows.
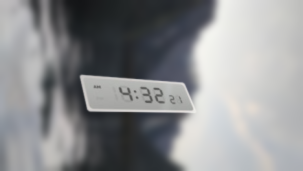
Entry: 4 h 32 min 21 s
